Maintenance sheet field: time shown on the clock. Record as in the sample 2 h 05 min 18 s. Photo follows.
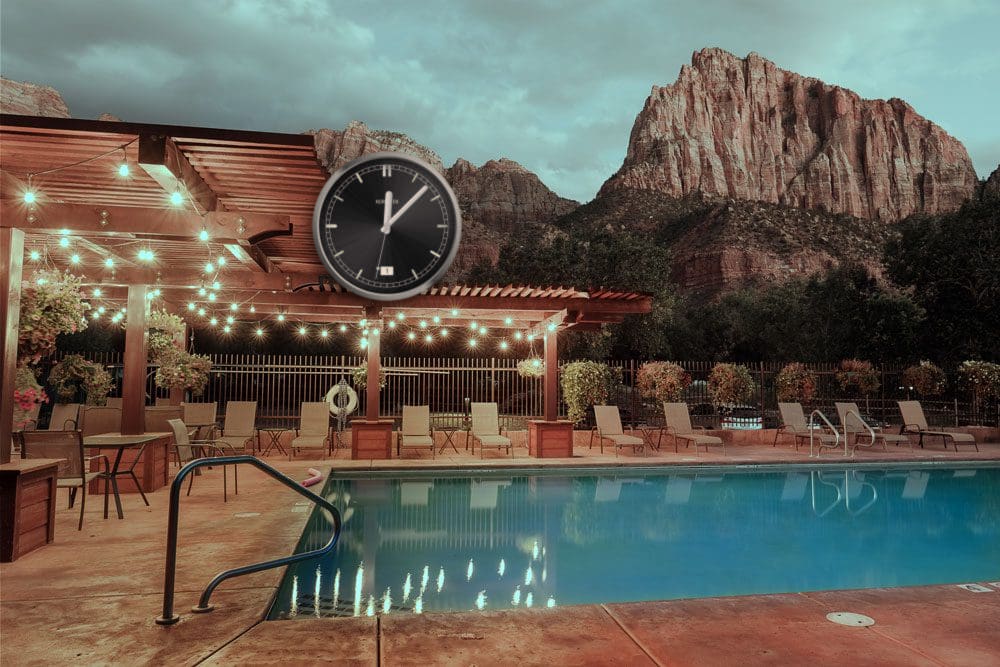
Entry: 12 h 07 min 32 s
